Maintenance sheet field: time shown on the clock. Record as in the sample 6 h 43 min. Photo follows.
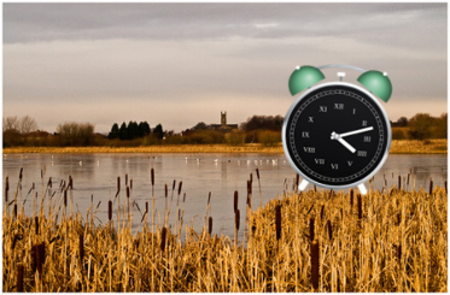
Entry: 4 h 12 min
